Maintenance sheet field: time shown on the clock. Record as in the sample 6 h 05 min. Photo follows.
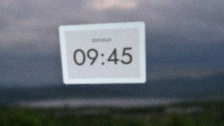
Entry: 9 h 45 min
